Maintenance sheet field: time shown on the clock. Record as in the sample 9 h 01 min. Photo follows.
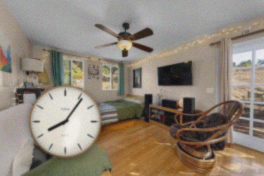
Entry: 8 h 06 min
